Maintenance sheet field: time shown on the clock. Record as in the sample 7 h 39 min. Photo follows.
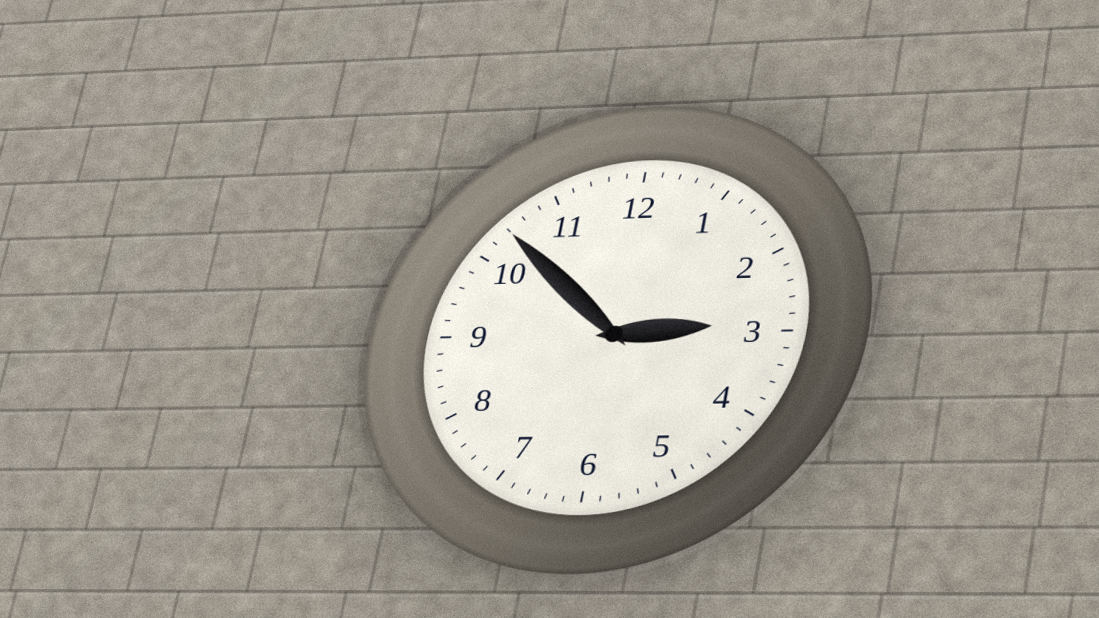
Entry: 2 h 52 min
